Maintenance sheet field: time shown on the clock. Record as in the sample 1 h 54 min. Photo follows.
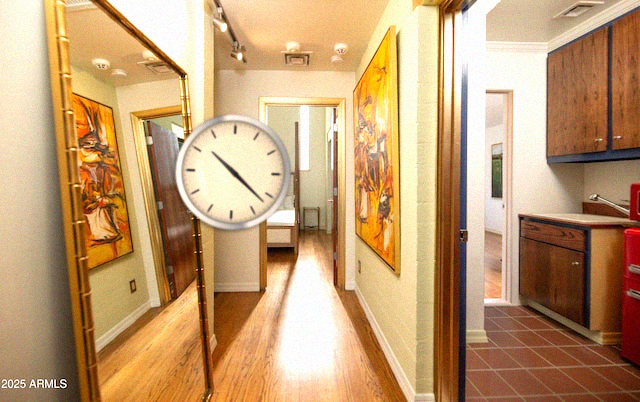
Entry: 10 h 22 min
